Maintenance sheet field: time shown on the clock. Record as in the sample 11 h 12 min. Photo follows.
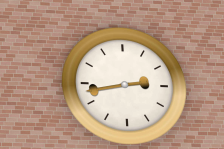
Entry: 2 h 43 min
